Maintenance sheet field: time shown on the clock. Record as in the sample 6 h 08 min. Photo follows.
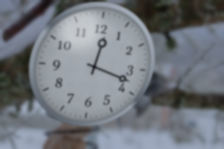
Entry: 12 h 18 min
